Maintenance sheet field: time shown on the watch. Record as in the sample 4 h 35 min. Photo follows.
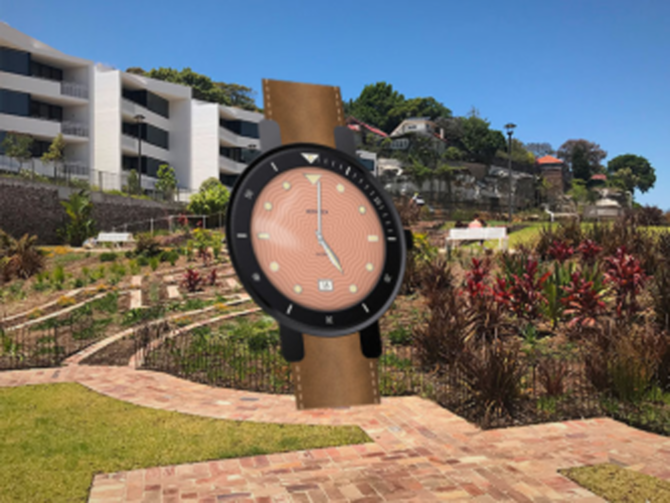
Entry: 5 h 01 min
